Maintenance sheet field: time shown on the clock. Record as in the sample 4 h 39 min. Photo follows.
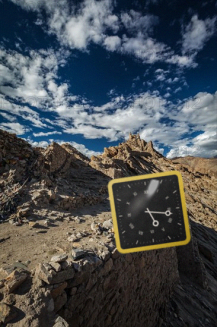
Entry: 5 h 17 min
